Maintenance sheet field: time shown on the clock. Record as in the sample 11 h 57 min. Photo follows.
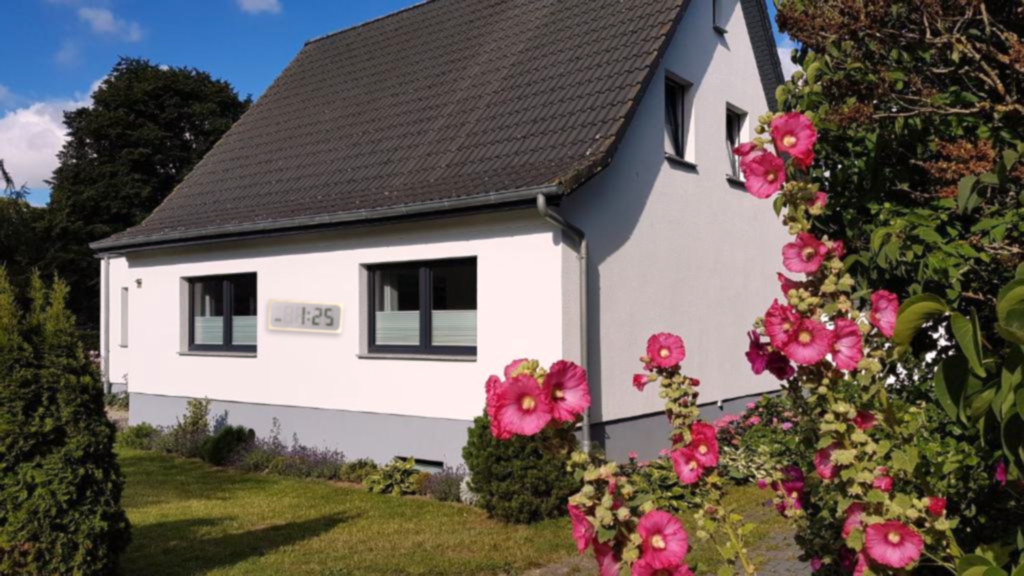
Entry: 1 h 25 min
